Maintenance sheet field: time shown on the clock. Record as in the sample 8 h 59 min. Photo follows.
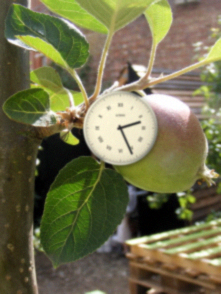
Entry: 2 h 26 min
